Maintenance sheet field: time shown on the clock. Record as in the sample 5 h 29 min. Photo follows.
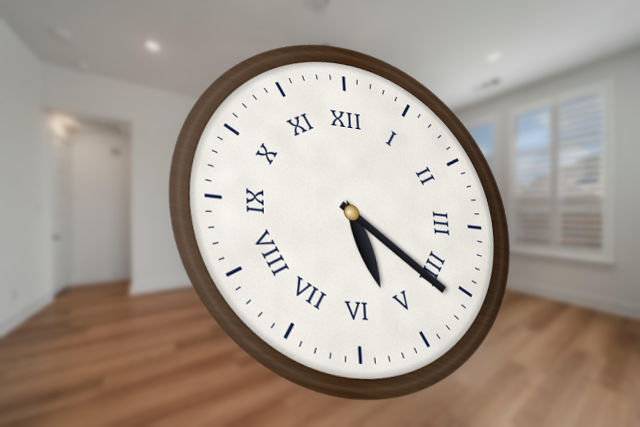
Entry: 5 h 21 min
